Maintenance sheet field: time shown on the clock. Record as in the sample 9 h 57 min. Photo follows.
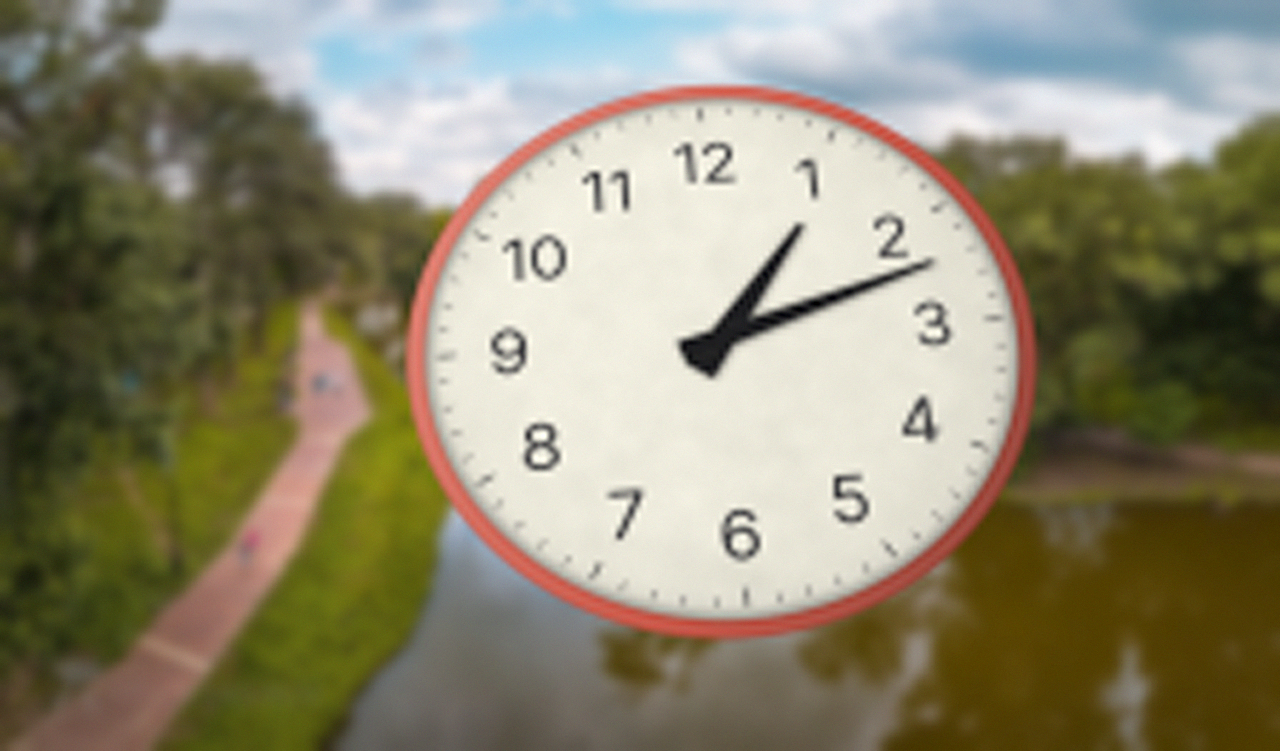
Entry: 1 h 12 min
